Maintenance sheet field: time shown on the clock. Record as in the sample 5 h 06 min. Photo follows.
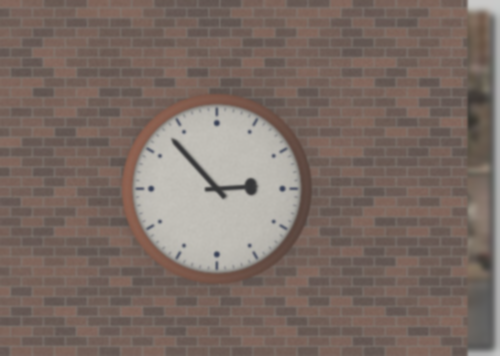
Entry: 2 h 53 min
